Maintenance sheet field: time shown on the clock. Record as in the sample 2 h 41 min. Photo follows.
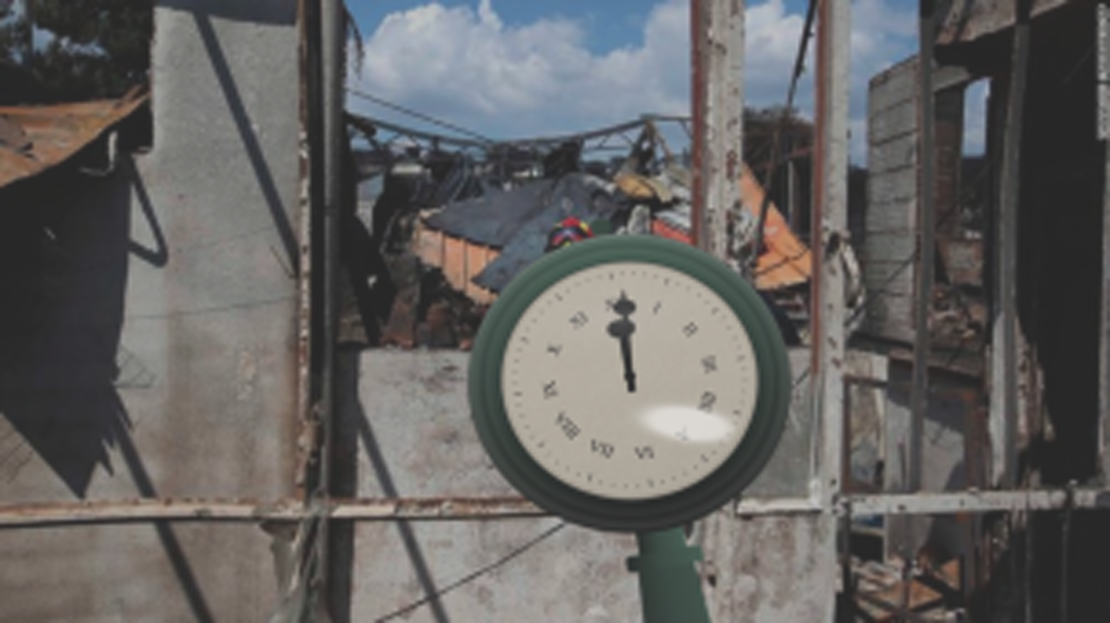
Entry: 12 h 01 min
